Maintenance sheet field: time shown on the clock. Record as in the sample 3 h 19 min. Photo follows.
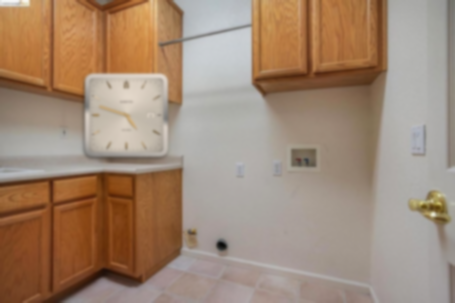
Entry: 4 h 48 min
